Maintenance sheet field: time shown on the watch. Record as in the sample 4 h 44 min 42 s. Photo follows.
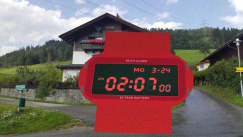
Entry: 2 h 07 min 00 s
